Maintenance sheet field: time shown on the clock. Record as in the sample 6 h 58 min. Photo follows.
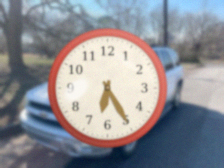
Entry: 6 h 25 min
